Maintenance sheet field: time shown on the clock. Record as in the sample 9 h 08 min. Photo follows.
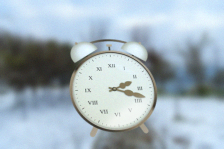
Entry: 2 h 18 min
